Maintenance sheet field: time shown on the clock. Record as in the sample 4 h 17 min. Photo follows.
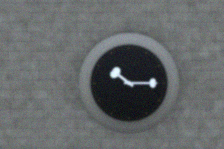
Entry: 10 h 15 min
